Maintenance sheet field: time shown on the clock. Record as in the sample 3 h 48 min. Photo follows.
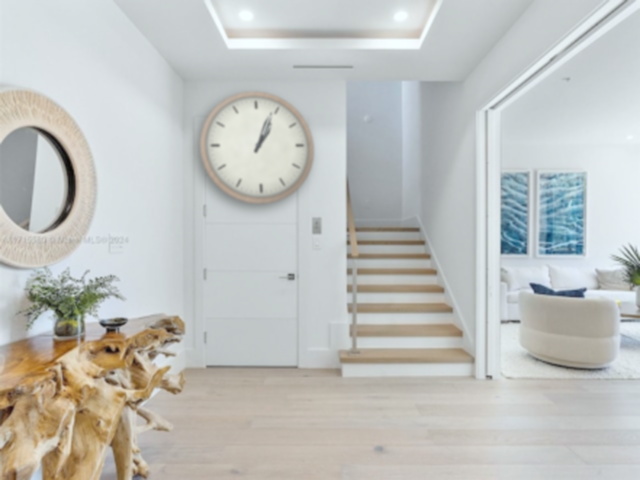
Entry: 1 h 04 min
